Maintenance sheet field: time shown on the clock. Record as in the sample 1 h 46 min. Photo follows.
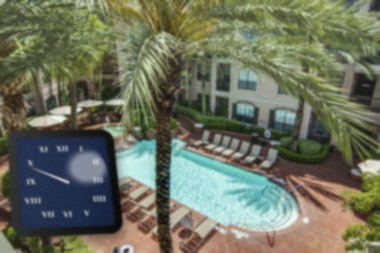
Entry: 9 h 49 min
